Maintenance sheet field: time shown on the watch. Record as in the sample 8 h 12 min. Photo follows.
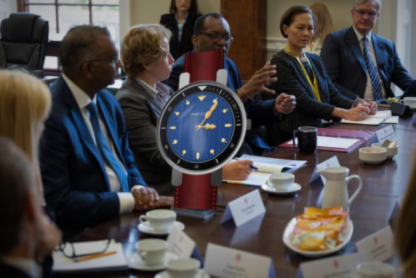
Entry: 3 h 06 min
